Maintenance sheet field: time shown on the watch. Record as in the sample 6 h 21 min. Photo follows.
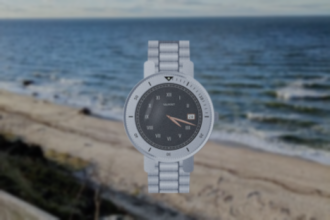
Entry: 4 h 18 min
